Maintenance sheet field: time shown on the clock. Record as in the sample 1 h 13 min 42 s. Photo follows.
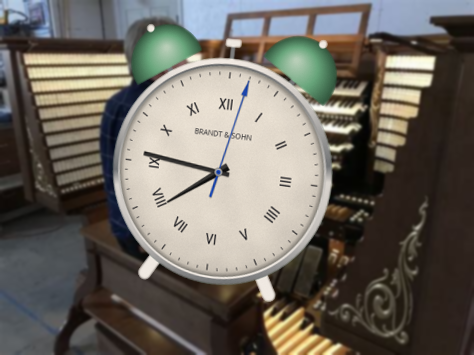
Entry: 7 h 46 min 02 s
